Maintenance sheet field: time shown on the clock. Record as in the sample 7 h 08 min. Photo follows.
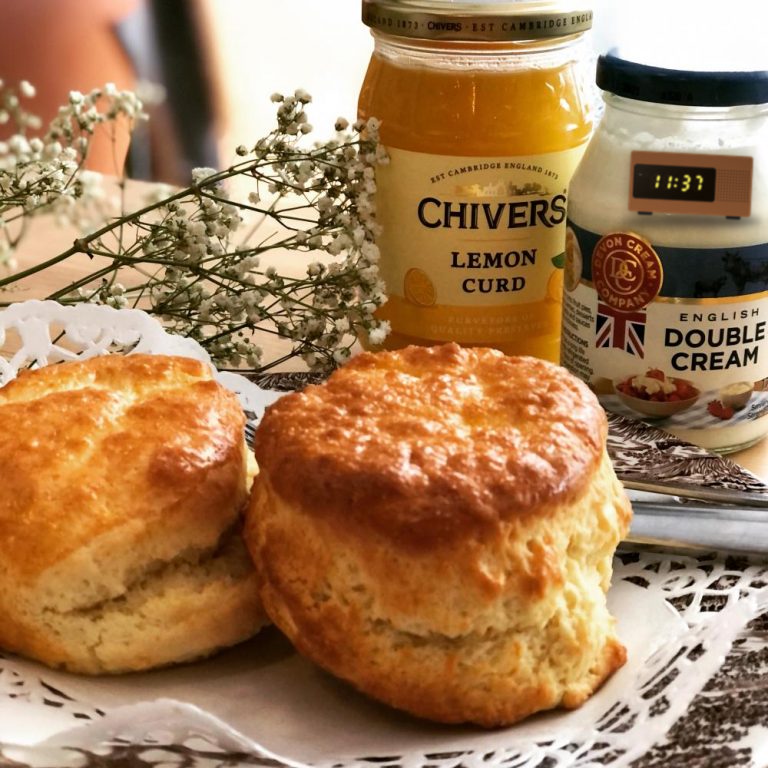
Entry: 11 h 37 min
